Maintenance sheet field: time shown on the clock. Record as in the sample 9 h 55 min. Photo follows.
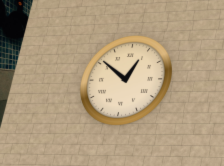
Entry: 12 h 51 min
